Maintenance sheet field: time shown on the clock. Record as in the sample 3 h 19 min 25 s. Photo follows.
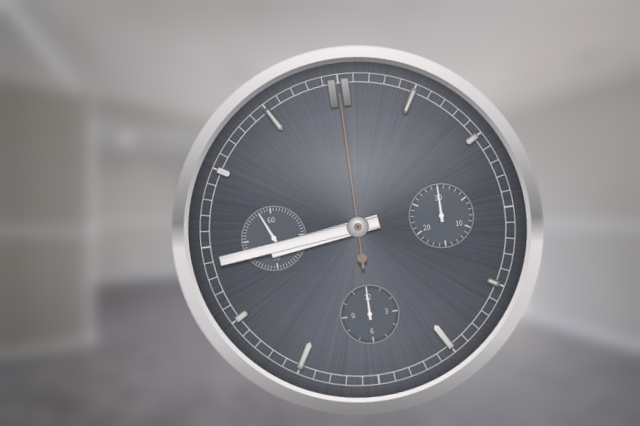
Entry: 8 h 43 min 56 s
